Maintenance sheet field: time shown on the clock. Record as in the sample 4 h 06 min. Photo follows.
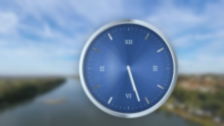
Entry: 5 h 27 min
